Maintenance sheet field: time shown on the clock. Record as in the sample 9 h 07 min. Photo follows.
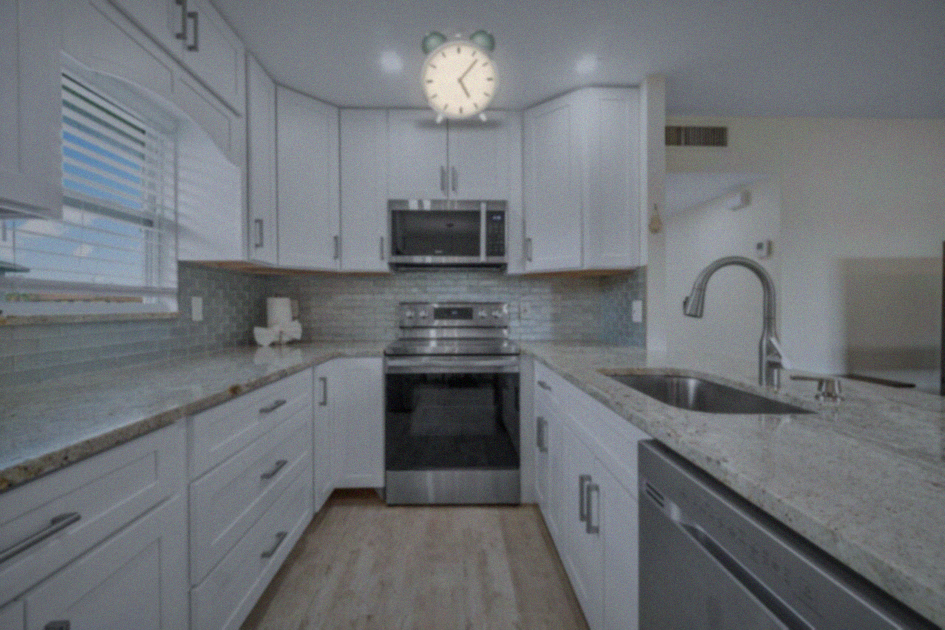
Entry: 5 h 07 min
